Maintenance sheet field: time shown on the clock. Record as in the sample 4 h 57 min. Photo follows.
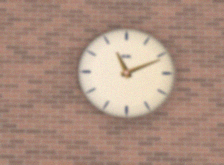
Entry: 11 h 11 min
